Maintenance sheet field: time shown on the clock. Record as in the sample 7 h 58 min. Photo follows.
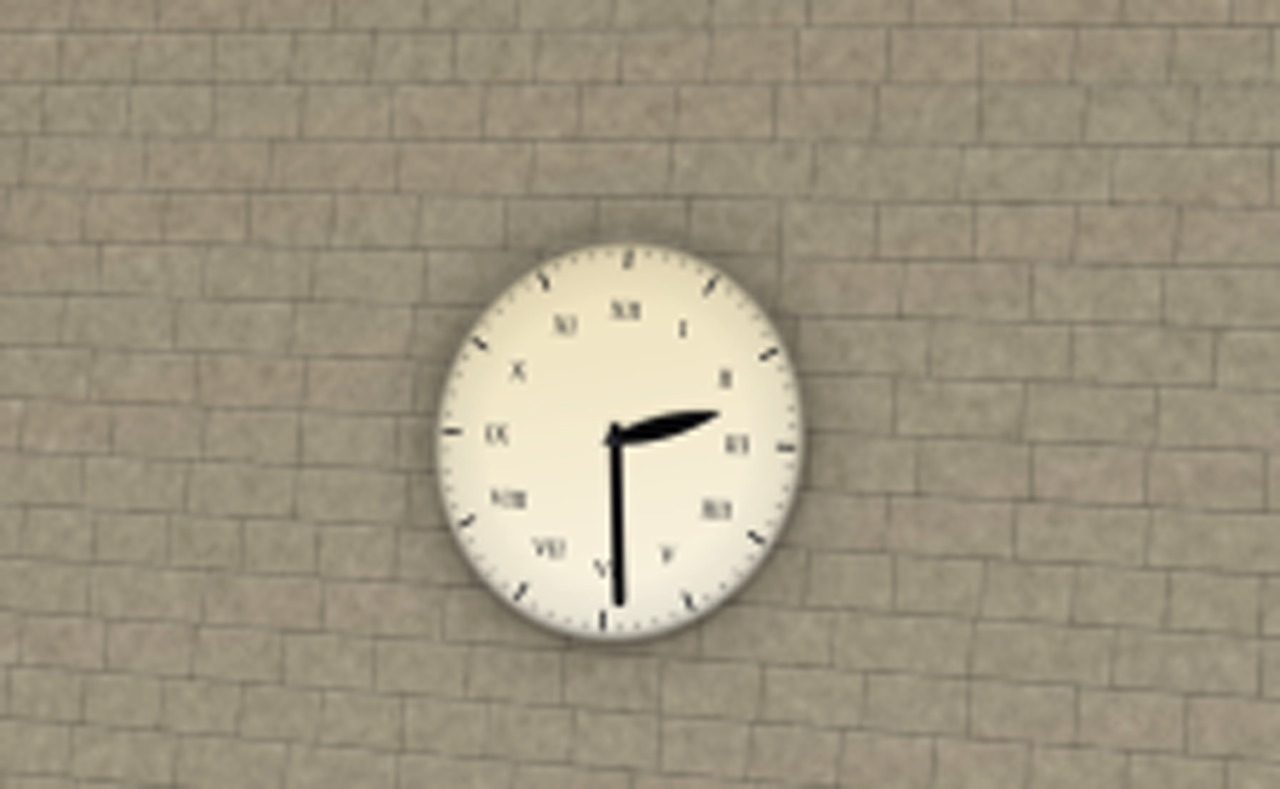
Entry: 2 h 29 min
